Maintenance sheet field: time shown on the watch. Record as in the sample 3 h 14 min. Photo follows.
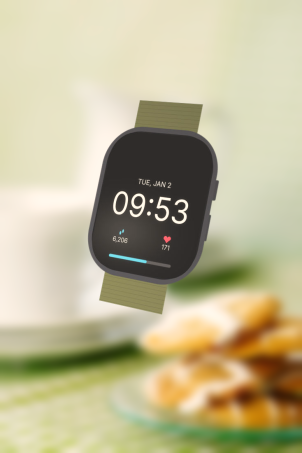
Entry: 9 h 53 min
